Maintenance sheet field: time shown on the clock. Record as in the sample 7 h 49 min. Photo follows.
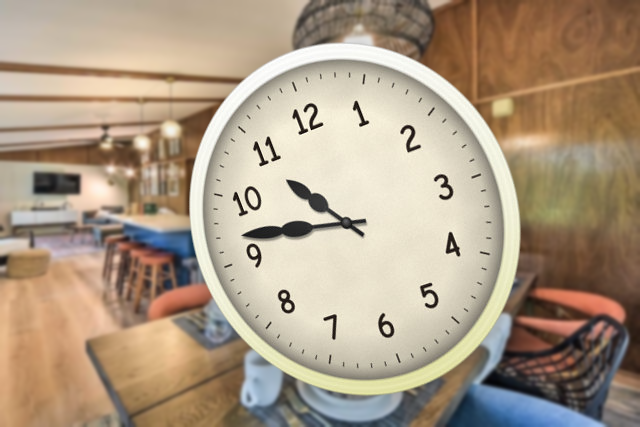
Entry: 10 h 47 min
